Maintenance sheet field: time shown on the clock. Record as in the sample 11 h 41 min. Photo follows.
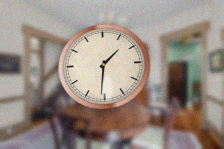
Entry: 1 h 31 min
